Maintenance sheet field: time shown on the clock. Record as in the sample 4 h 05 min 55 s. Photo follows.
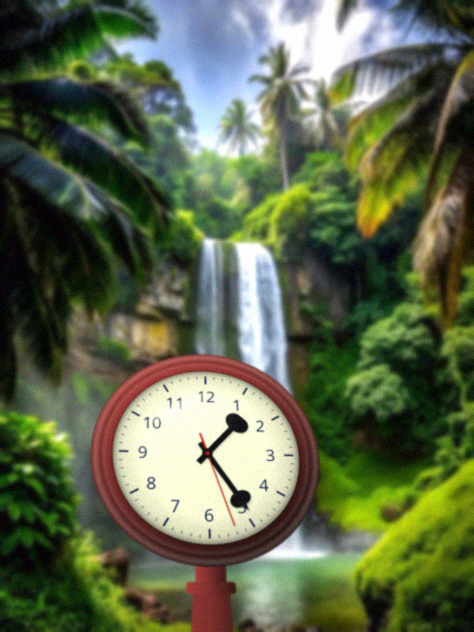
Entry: 1 h 24 min 27 s
